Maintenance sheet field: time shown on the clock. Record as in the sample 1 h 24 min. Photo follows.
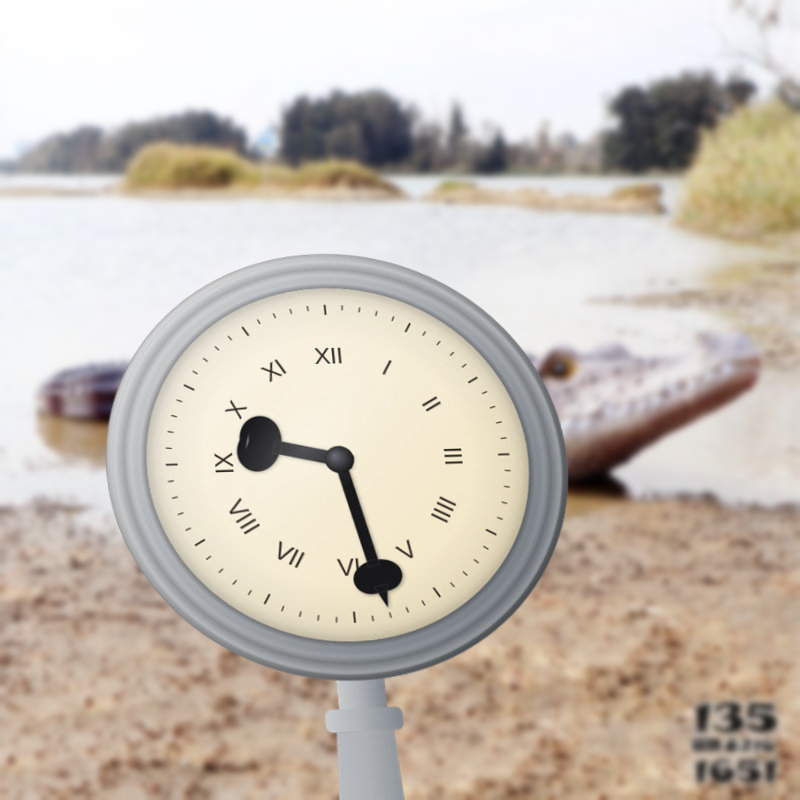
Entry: 9 h 28 min
